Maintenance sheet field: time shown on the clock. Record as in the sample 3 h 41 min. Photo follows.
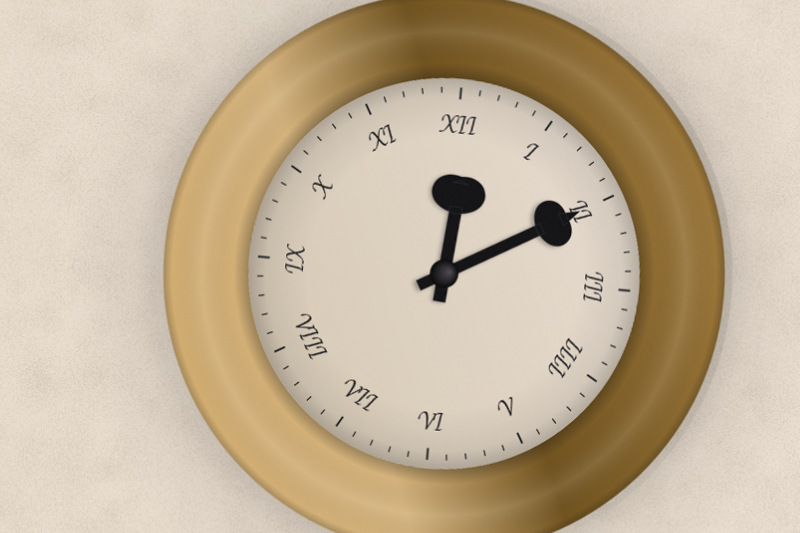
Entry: 12 h 10 min
